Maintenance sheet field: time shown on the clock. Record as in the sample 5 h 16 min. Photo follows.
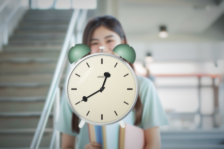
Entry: 12 h 40 min
